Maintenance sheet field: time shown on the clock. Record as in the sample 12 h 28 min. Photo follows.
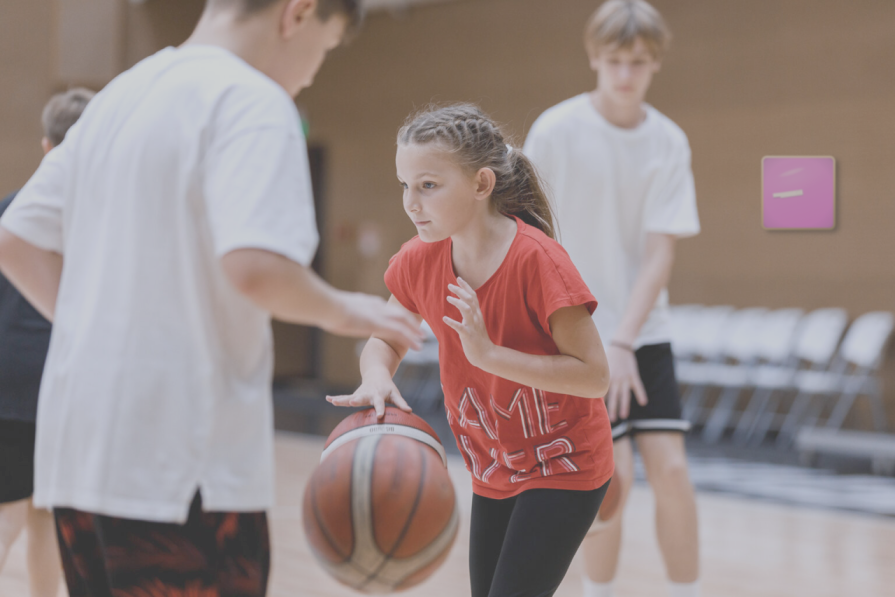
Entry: 8 h 44 min
